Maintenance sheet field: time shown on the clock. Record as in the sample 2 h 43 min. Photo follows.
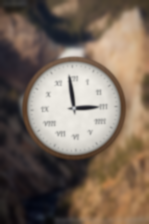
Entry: 2 h 59 min
